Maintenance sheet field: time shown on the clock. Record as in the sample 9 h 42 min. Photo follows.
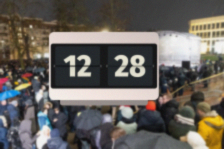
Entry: 12 h 28 min
